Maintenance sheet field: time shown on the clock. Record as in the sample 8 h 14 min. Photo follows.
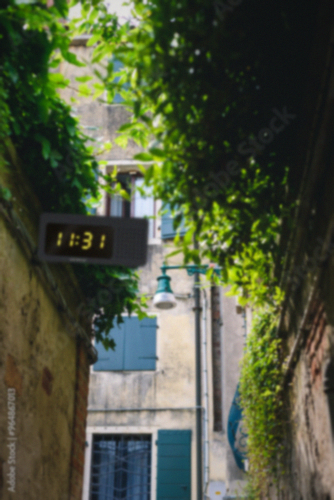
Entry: 11 h 31 min
